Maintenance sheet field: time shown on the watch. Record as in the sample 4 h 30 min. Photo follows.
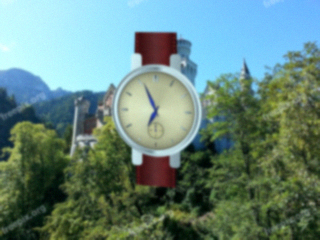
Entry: 6 h 56 min
